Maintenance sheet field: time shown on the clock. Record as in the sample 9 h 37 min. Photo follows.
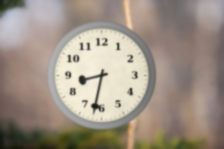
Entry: 8 h 32 min
